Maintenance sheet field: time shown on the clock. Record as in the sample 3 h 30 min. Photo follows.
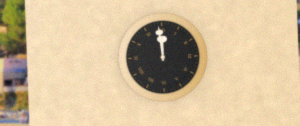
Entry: 11 h 59 min
